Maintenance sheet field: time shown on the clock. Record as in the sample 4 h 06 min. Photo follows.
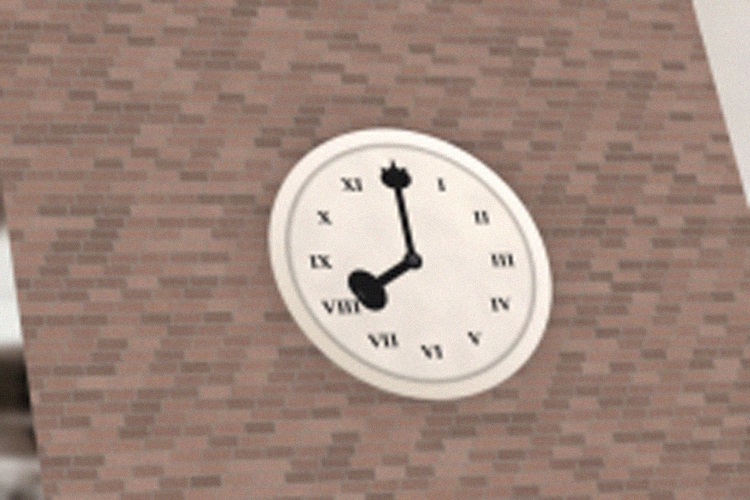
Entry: 8 h 00 min
